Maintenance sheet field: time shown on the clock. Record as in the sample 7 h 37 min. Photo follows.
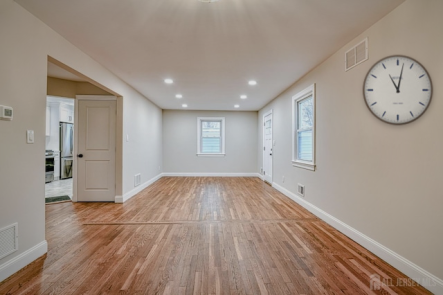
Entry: 11 h 02 min
